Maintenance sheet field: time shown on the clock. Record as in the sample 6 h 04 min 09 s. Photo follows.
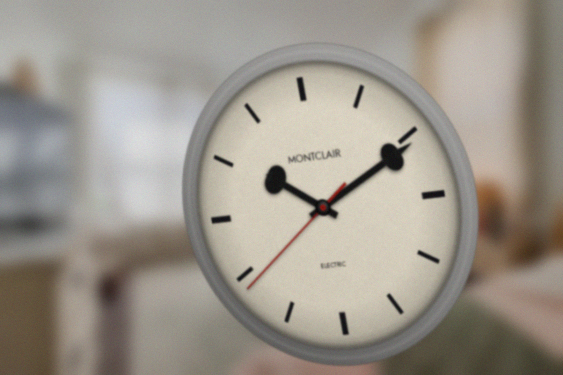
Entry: 10 h 10 min 39 s
